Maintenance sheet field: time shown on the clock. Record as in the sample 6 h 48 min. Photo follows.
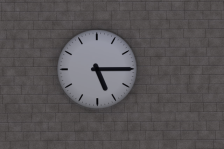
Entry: 5 h 15 min
